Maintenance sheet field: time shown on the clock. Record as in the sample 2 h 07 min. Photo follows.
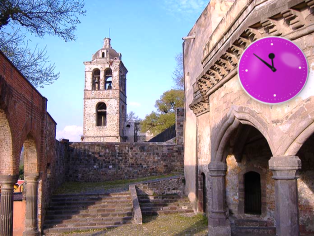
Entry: 11 h 52 min
